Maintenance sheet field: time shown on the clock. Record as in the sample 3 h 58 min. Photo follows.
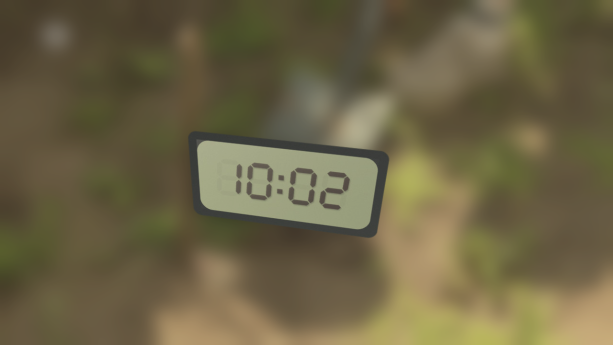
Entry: 10 h 02 min
